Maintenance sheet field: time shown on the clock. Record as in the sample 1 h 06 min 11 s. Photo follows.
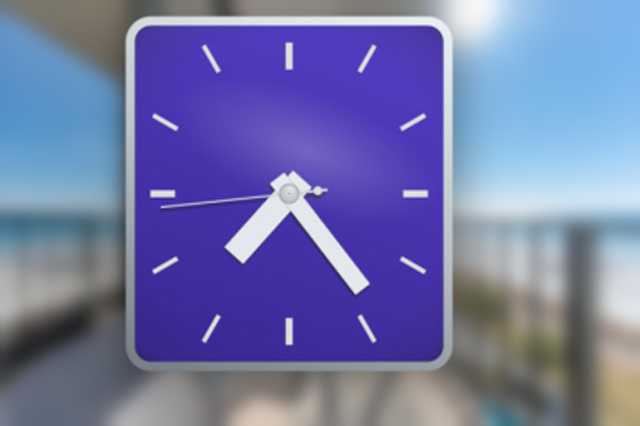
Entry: 7 h 23 min 44 s
